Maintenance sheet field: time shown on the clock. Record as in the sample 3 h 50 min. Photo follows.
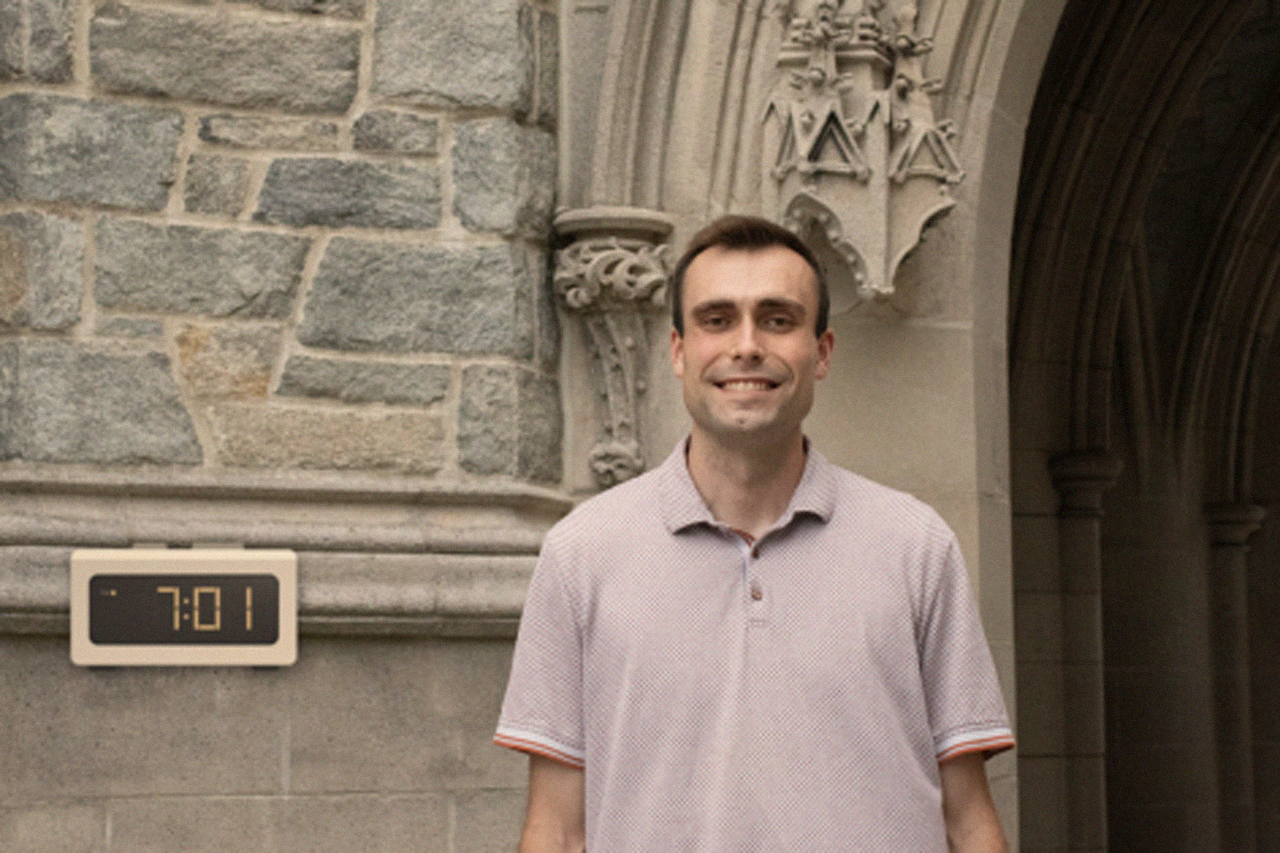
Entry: 7 h 01 min
